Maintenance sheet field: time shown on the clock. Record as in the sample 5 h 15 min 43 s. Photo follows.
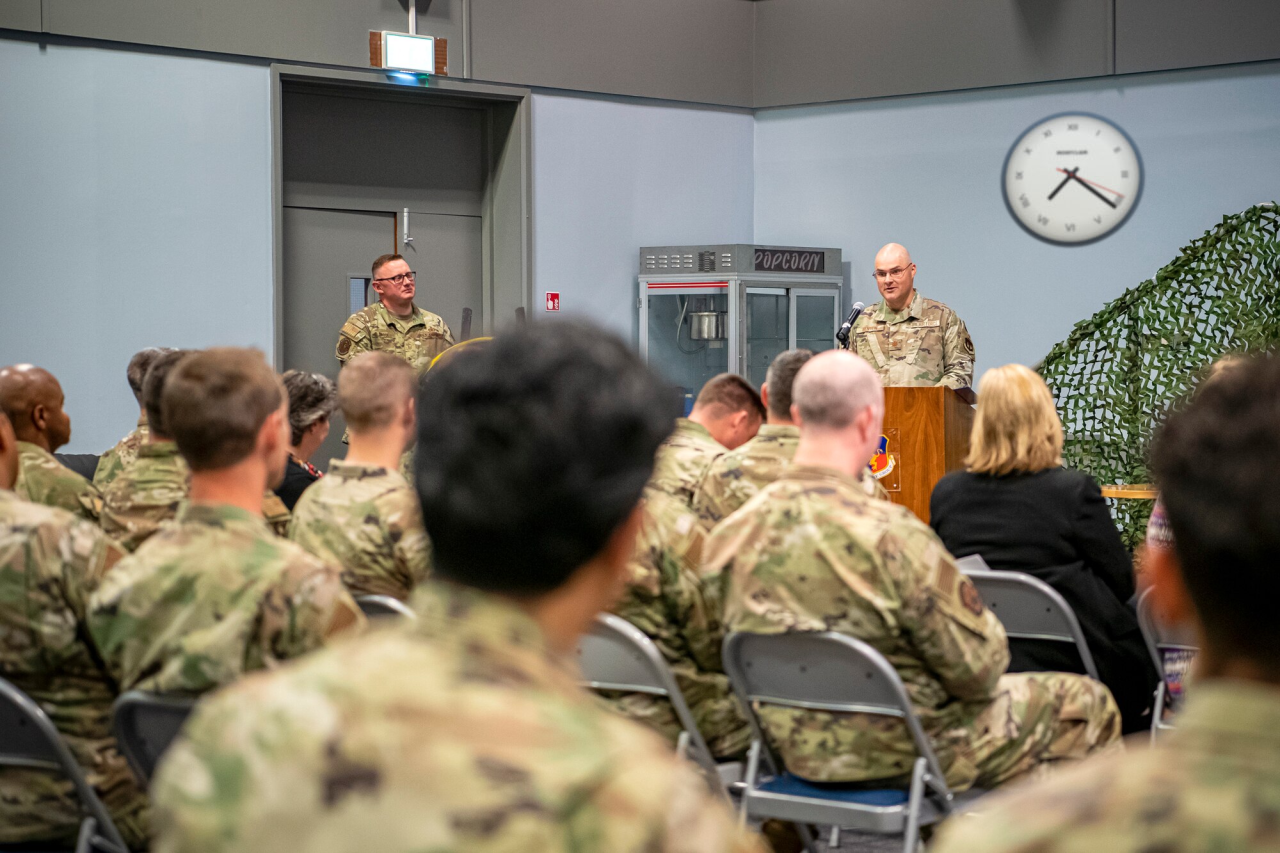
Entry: 7 h 21 min 19 s
